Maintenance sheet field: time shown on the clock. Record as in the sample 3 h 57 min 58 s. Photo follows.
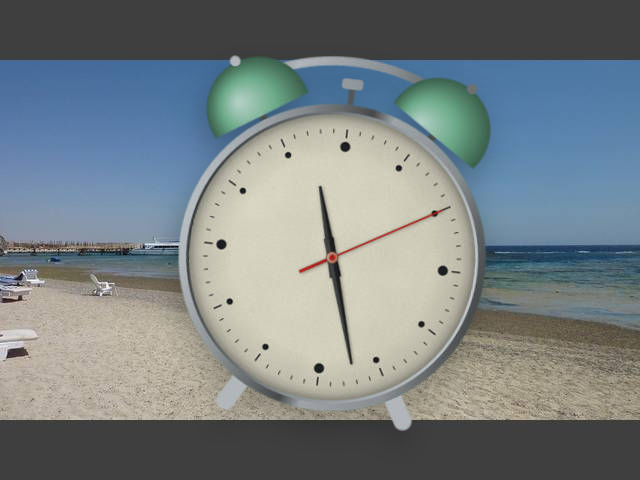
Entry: 11 h 27 min 10 s
